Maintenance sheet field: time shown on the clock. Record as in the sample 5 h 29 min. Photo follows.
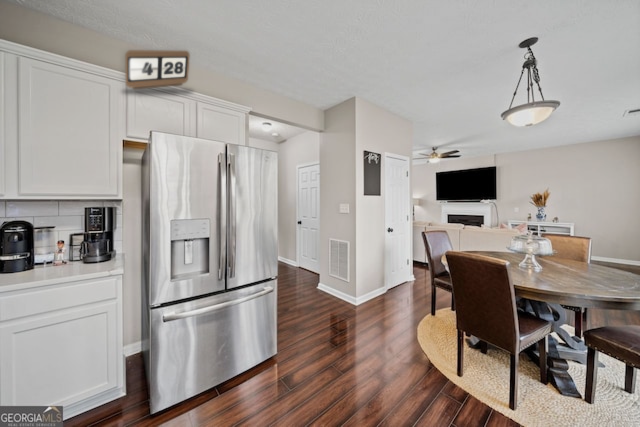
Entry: 4 h 28 min
